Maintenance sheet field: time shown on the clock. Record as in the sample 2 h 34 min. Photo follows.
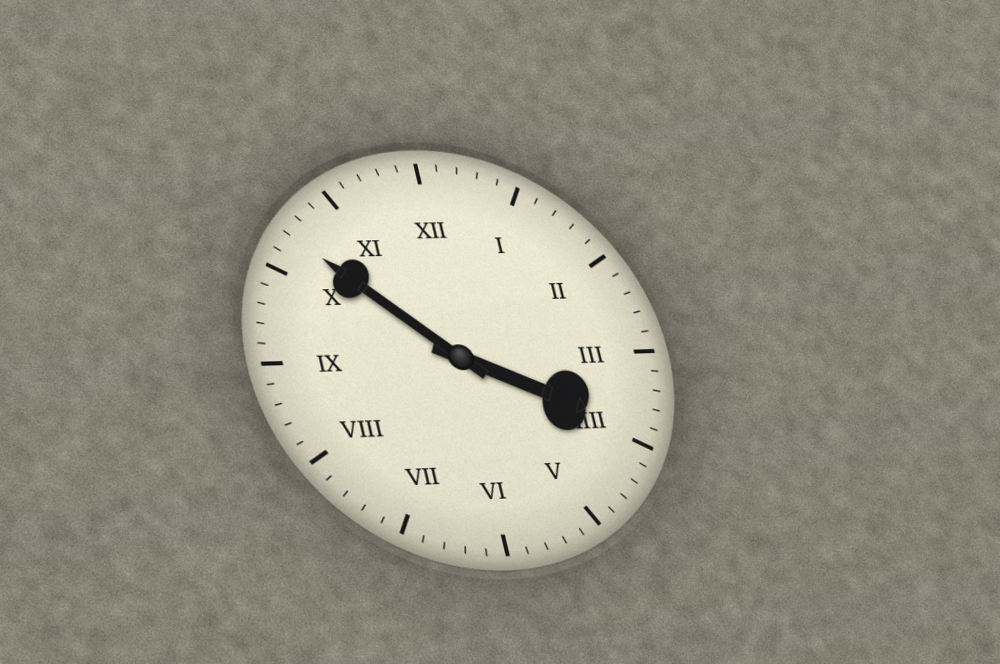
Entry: 3 h 52 min
